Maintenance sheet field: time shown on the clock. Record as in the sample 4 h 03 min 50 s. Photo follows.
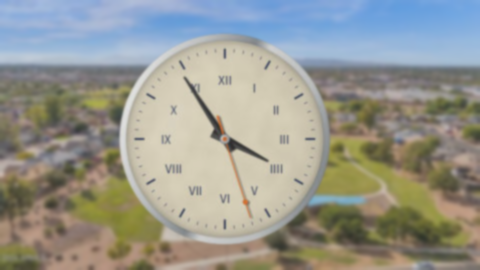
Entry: 3 h 54 min 27 s
